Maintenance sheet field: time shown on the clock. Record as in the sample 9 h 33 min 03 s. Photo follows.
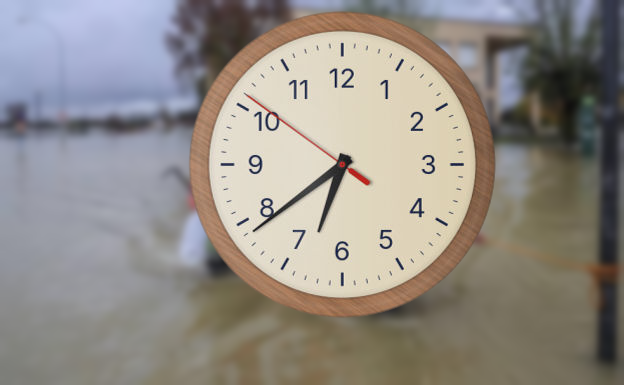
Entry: 6 h 38 min 51 s
